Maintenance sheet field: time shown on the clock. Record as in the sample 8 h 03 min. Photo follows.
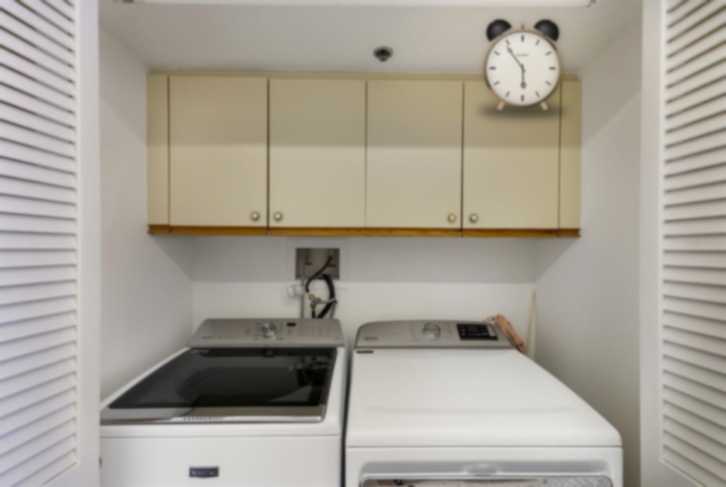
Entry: 5 h 54 min
